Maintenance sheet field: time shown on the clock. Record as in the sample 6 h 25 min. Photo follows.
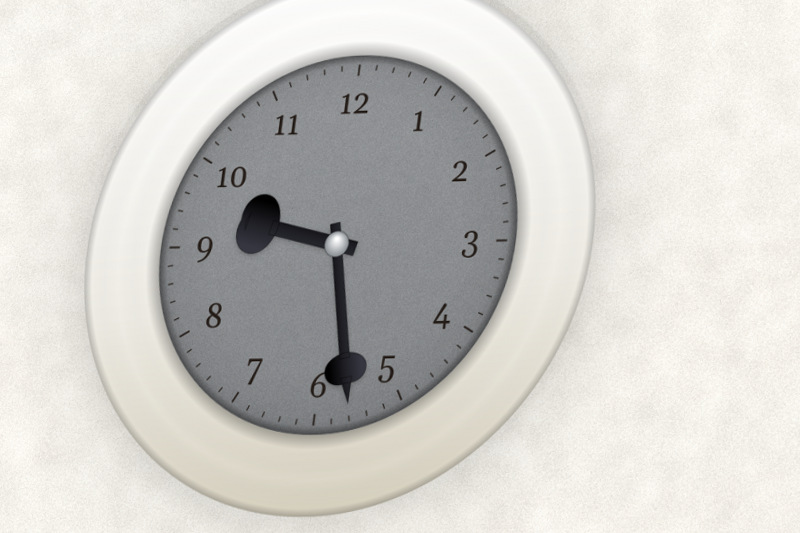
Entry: 9 h 28 min
